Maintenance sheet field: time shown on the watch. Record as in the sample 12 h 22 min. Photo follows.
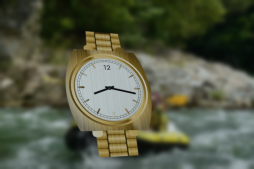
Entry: 8 h 17 min
